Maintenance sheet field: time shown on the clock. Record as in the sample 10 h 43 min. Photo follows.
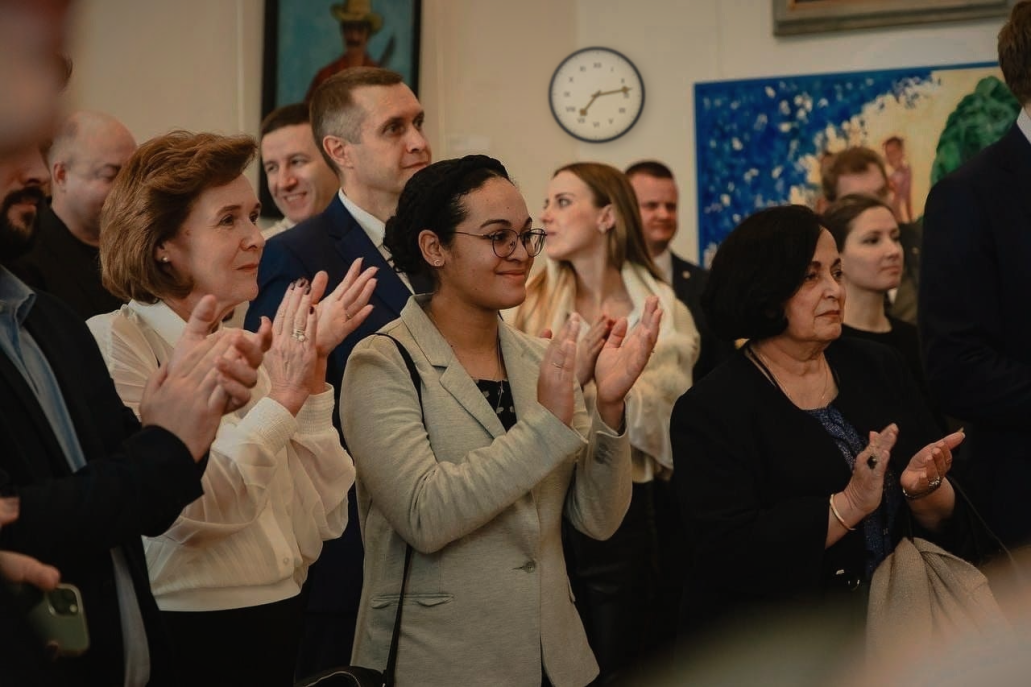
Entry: 7 h 13 min
